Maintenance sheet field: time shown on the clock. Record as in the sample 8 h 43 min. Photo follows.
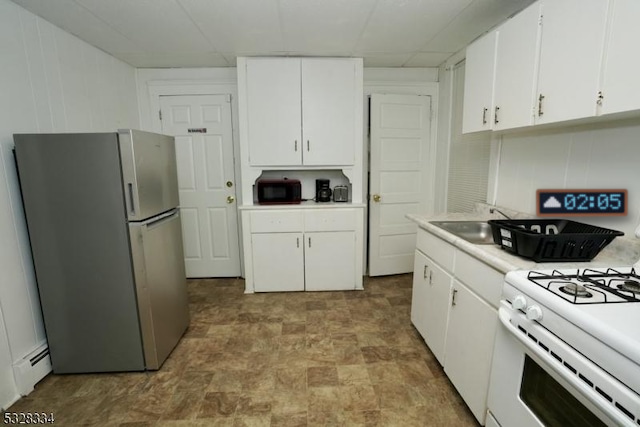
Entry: 2 h 05 min
